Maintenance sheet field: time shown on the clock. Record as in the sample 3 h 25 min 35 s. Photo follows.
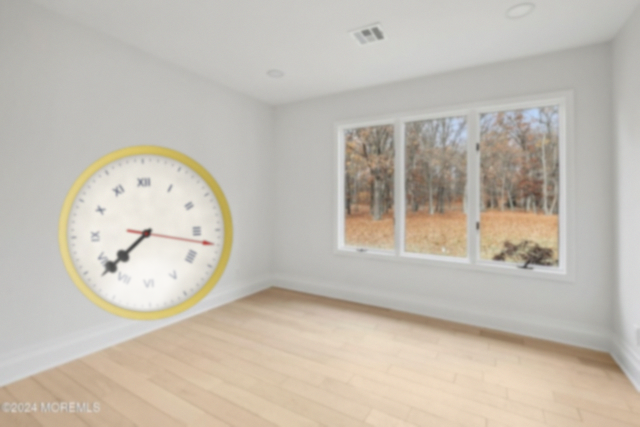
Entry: 7 h 38 min 17 s
